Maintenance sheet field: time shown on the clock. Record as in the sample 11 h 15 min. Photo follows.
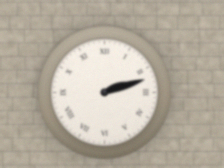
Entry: 2 h 12 min
